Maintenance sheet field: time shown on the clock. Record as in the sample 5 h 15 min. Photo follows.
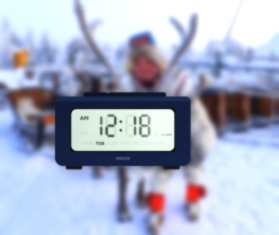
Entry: 12 h 18 min
